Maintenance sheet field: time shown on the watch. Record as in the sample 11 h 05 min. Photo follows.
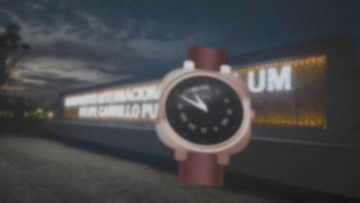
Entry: 10 h 49 min
